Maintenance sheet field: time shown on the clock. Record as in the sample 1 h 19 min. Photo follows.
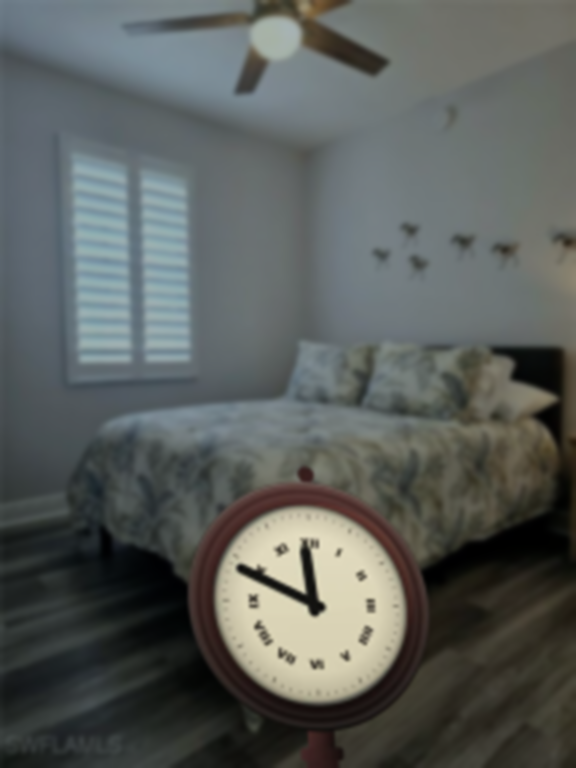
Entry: 11 h 49 min
